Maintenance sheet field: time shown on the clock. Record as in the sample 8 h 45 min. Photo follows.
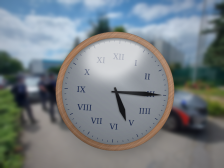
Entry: 5 h 15 min
